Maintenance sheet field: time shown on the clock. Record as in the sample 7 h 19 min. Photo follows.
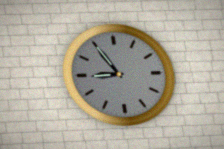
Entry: 8 h 55 min
